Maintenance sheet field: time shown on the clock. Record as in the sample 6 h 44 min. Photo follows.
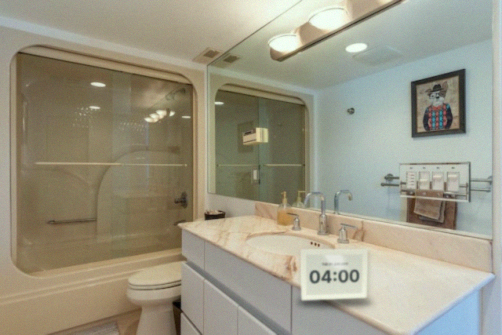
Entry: 4 h 00 min
